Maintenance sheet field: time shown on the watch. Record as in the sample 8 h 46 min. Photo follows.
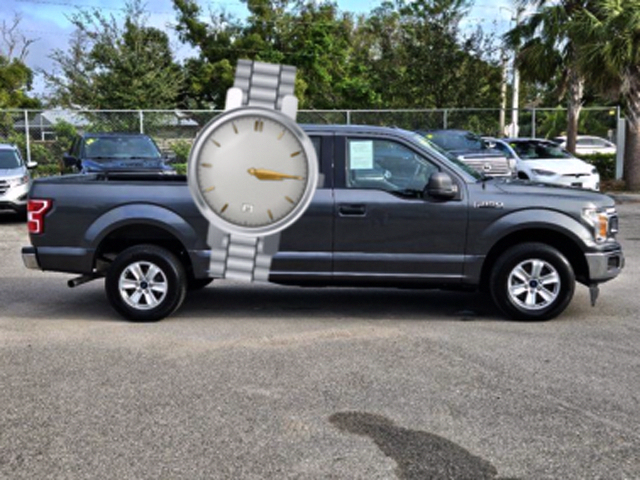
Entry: 3 h 15 min
